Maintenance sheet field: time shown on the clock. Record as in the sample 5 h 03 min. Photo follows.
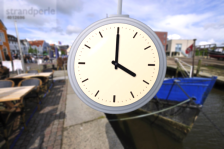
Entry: 4 h 00 min
